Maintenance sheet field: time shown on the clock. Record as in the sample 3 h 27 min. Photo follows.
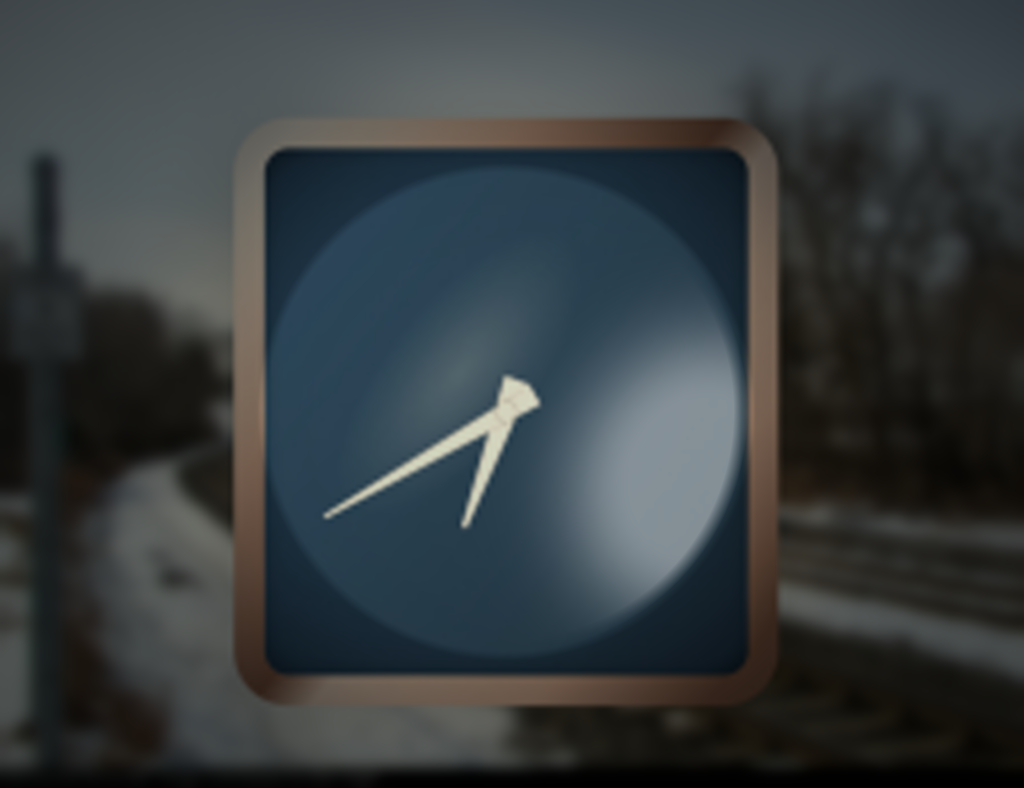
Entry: 6 h 40 min
